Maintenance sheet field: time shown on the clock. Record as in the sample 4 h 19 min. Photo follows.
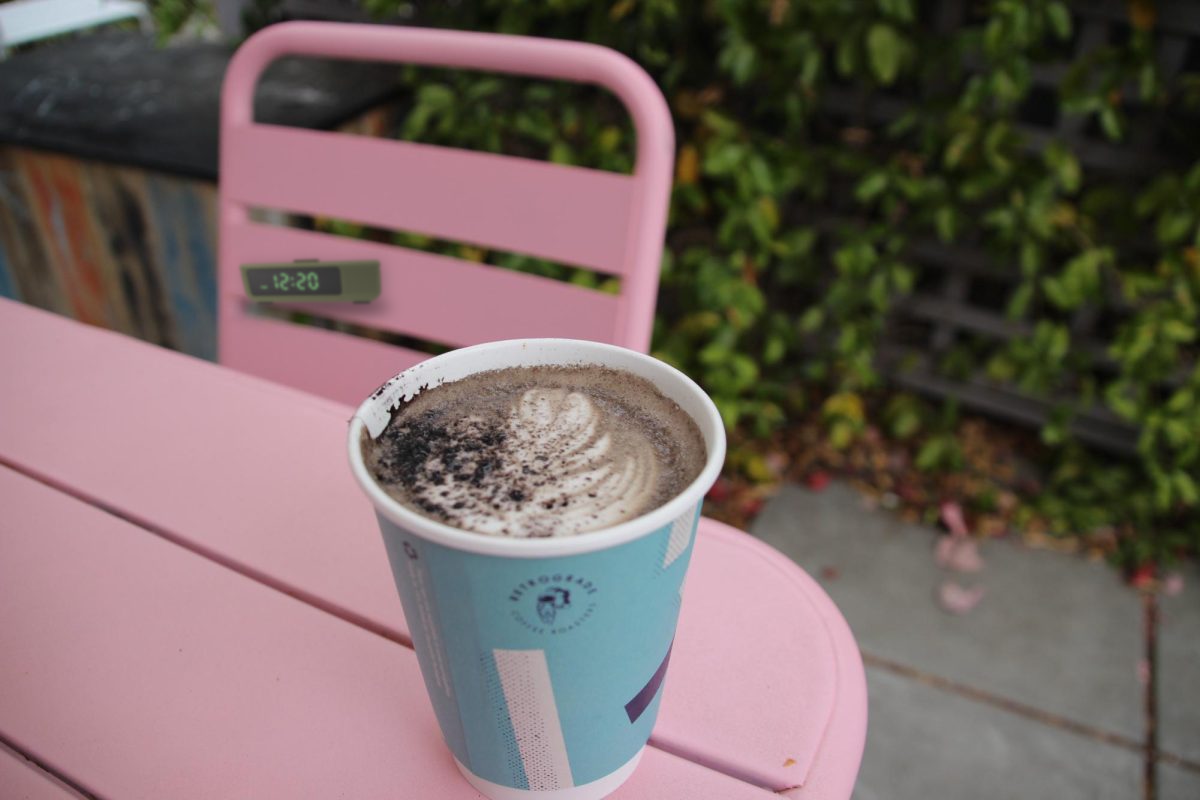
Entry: 12 h 20 min
